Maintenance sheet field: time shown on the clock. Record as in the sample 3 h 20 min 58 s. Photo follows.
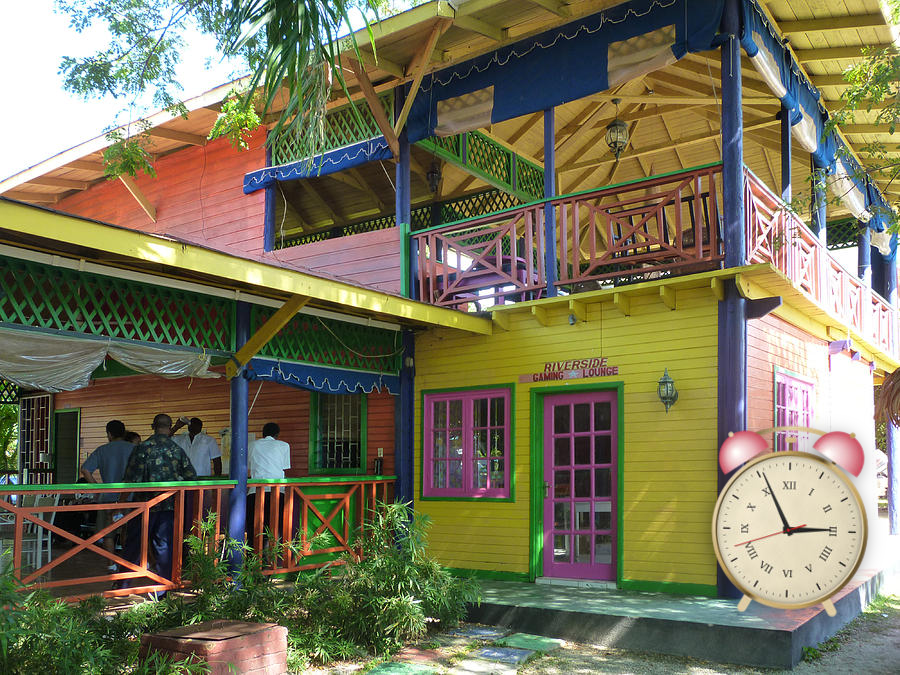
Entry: 2 h 55 min 42 s
